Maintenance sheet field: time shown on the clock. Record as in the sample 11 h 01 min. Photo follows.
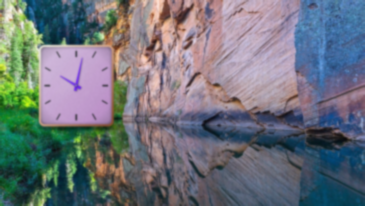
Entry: 10 h 02 min
